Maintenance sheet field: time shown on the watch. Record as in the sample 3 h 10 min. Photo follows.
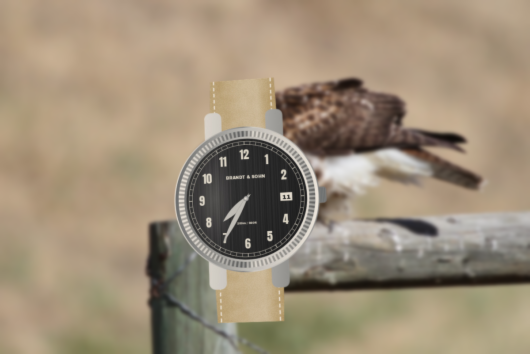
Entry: 7 h 35 min
